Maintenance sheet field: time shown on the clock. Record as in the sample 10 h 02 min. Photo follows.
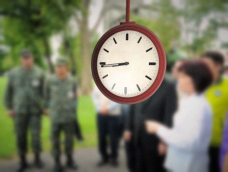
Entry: 8 h 44 min
